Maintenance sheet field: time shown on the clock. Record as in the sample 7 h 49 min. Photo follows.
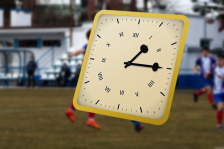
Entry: 1 h 15 min
